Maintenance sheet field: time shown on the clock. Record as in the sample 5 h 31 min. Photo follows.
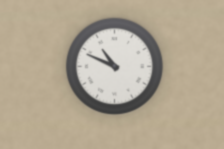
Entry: 10 h 49 min
